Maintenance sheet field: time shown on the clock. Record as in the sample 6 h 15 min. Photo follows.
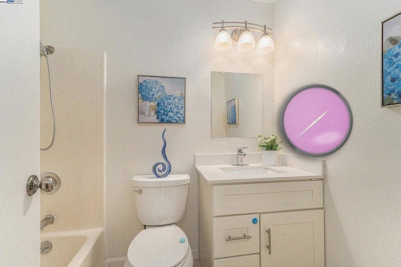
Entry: 1 h 38 min
